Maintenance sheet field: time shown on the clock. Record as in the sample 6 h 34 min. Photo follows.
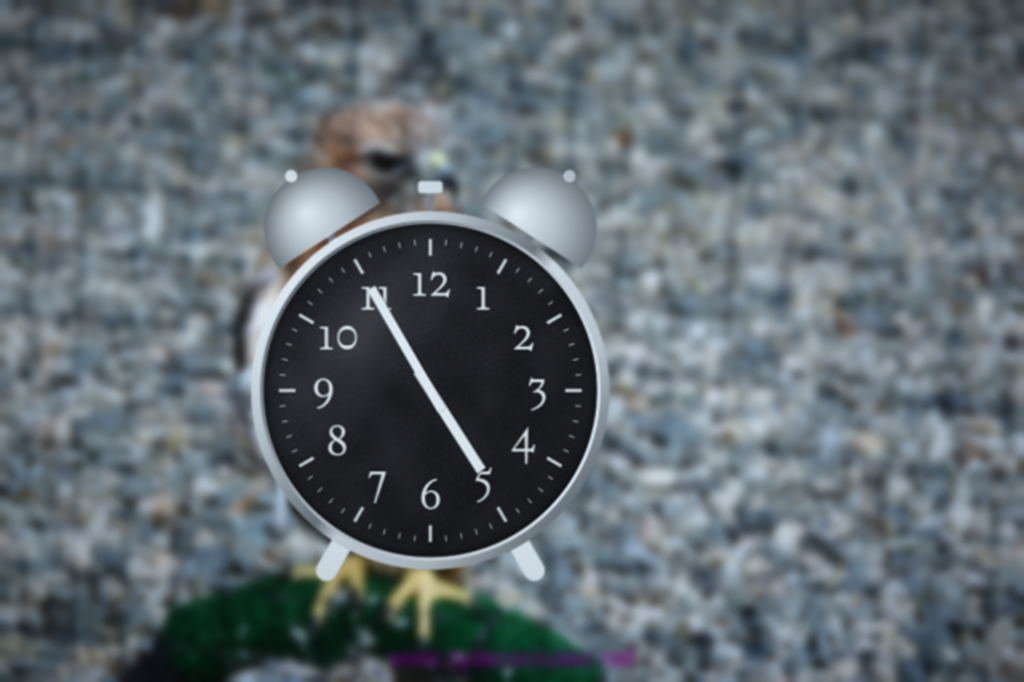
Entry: 4 h 55 min
